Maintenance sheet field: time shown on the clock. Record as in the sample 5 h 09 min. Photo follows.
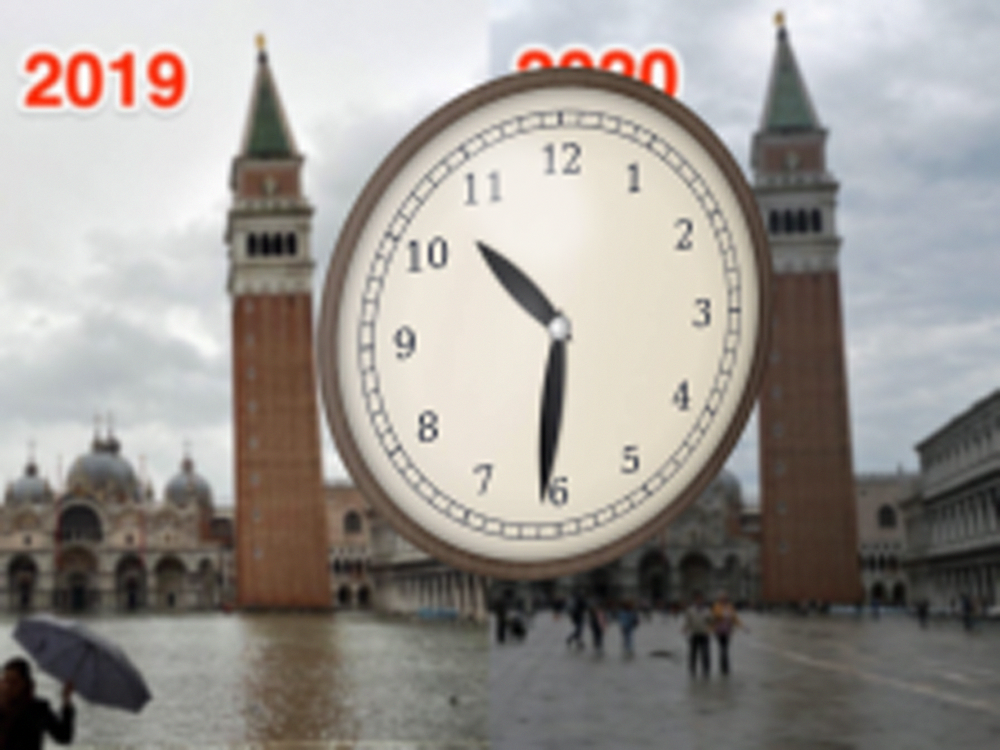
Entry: 10 h 31 min
